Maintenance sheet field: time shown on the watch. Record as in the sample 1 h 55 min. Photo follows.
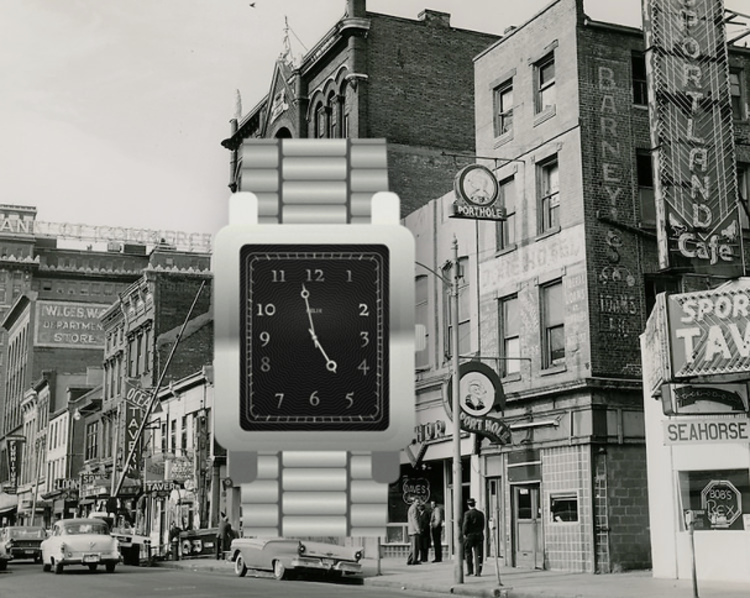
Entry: 4 h 58 min
